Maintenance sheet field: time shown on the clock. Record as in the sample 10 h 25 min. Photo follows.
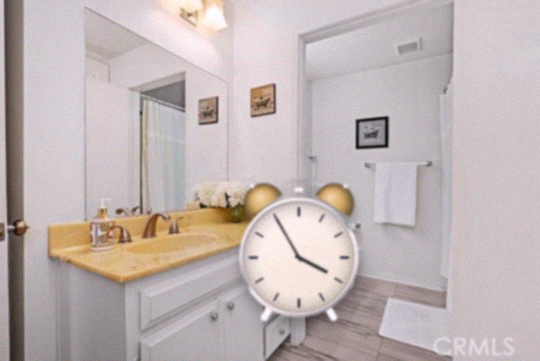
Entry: 3 h 55 min
